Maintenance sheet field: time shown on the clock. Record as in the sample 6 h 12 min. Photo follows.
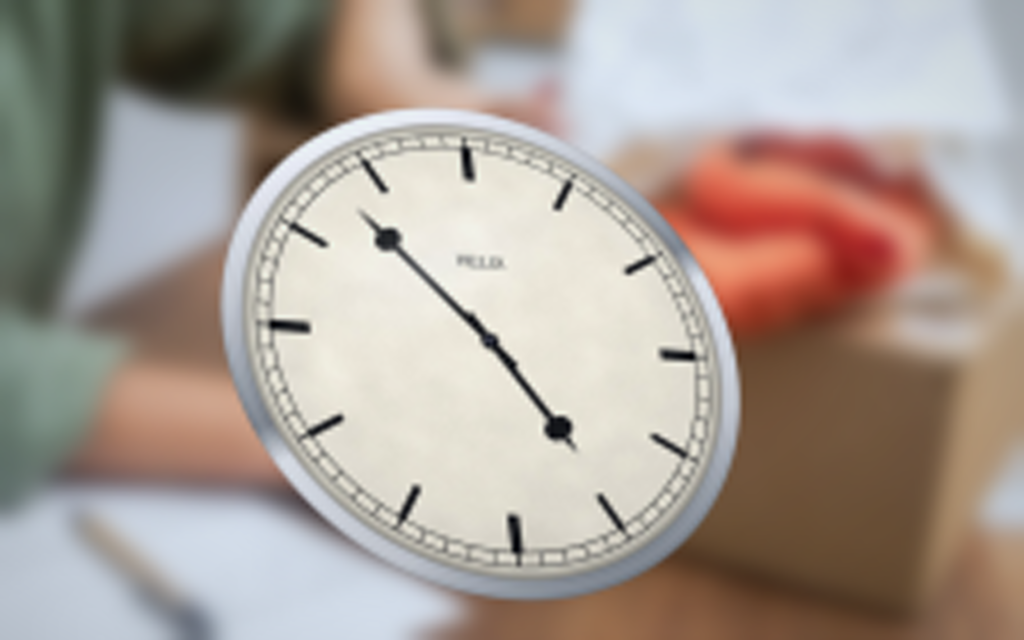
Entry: 4 h 53 min
